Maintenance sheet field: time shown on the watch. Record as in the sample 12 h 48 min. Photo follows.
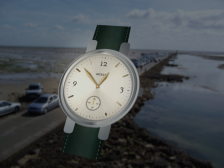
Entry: 12 h 52 min
